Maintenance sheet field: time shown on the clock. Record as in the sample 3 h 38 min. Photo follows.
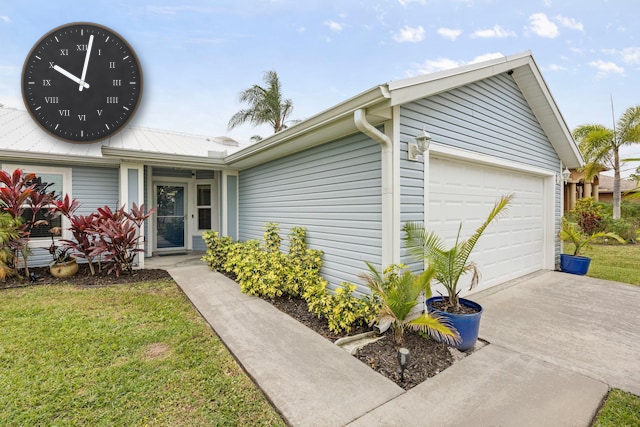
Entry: 10 h 02 min
